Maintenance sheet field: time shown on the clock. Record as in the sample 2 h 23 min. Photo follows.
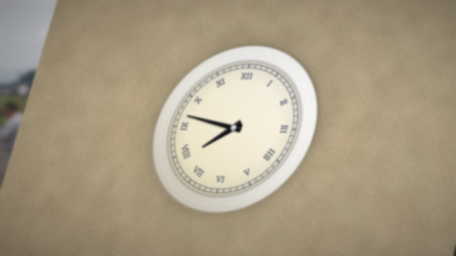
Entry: 7 h 47 min
